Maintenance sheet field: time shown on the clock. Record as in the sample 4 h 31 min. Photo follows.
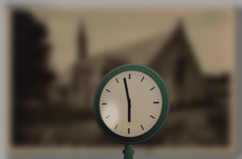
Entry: 5 h 58 min
